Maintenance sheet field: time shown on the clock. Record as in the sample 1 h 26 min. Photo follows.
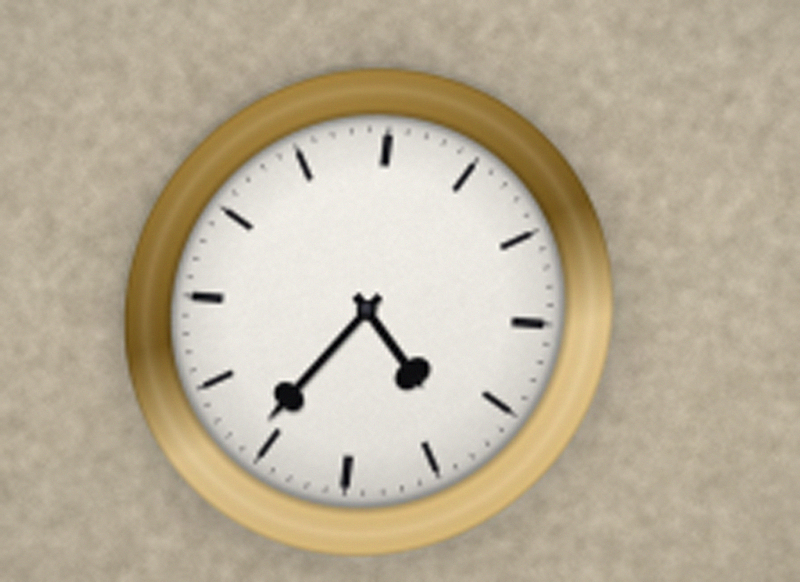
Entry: 4 h 36 min
